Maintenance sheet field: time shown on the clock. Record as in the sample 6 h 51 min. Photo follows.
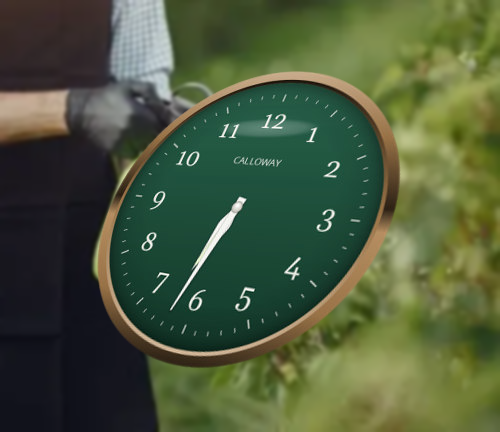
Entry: 6 h 32 min
